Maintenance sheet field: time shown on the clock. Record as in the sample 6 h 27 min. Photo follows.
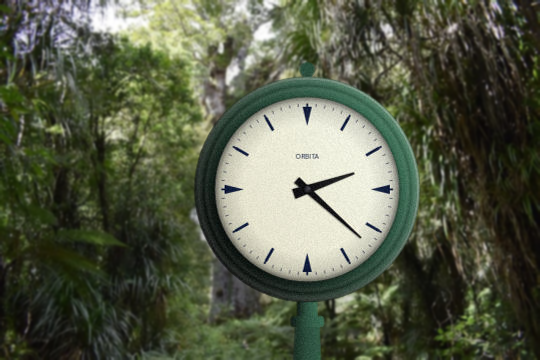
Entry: 2 h 22 min
